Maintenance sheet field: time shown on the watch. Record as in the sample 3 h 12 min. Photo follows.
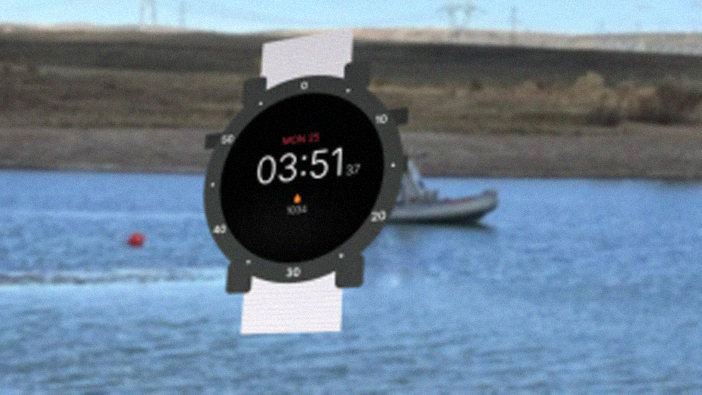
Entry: 3 h 51 min
